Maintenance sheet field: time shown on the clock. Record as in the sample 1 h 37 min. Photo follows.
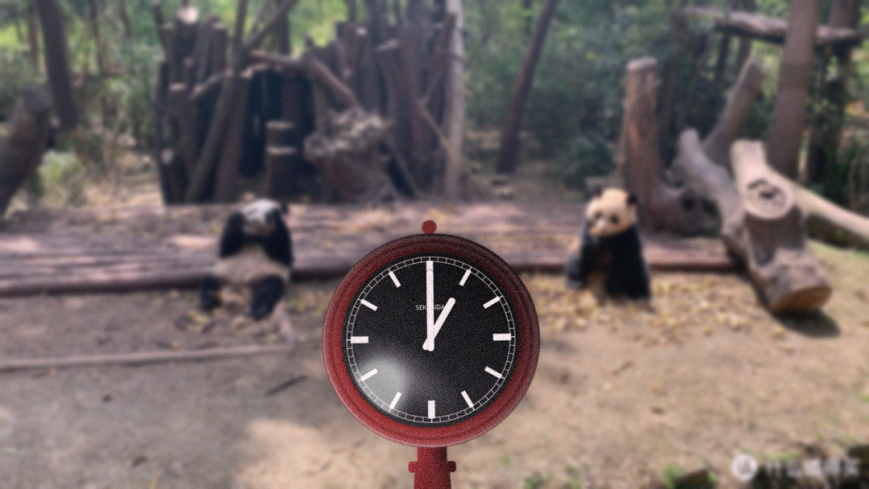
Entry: 1 h 00 min
